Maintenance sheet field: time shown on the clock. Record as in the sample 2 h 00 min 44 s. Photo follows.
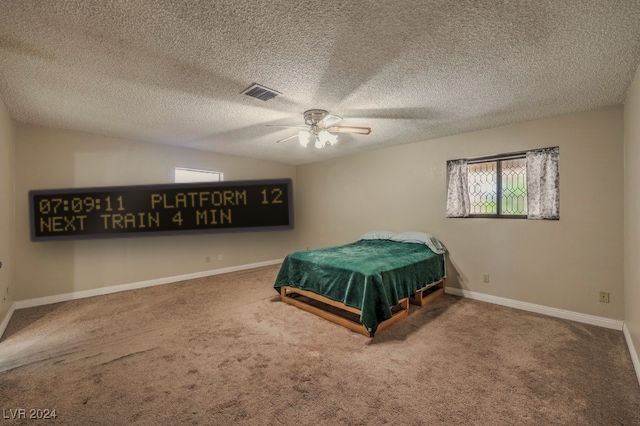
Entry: 7 h 09 min 11 s
